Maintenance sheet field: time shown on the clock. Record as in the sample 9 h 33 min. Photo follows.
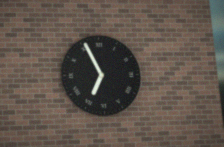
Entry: 6 h 56 min
